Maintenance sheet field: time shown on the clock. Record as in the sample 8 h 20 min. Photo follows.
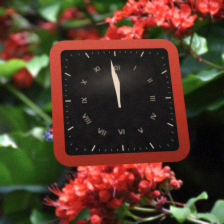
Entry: 11 h 59 min
